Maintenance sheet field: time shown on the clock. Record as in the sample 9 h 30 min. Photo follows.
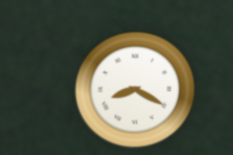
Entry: 8 h 20 min
